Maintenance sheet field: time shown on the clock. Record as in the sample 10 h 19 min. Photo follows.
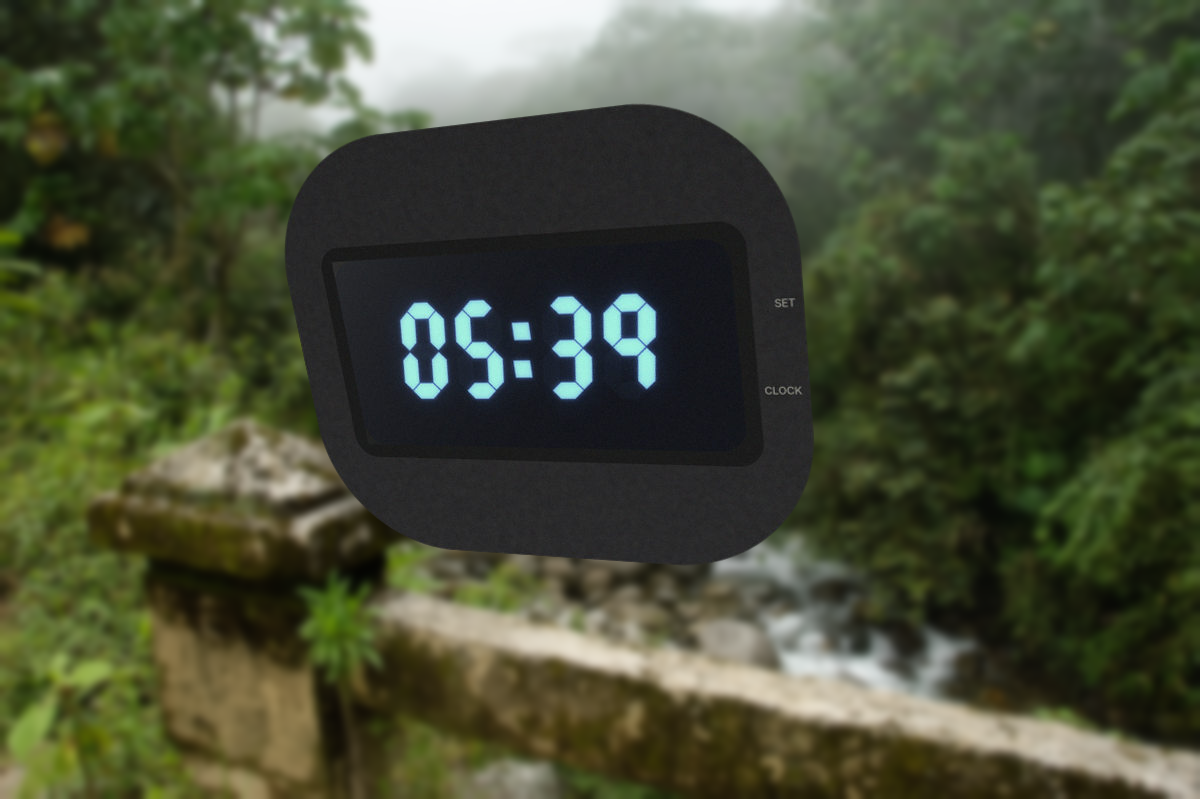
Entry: 5 h 39 min
